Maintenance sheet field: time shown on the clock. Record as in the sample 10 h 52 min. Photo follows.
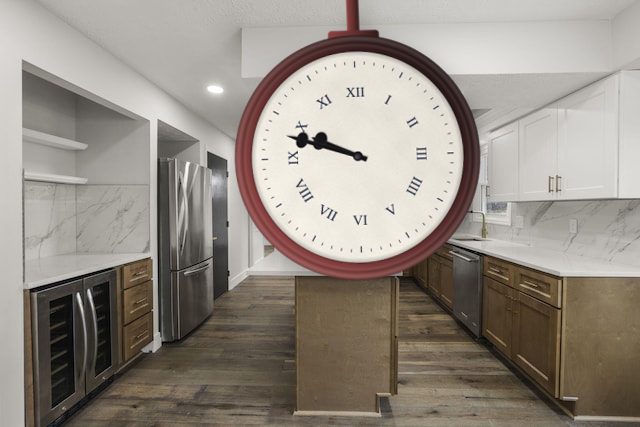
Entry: 9 h 48 min
